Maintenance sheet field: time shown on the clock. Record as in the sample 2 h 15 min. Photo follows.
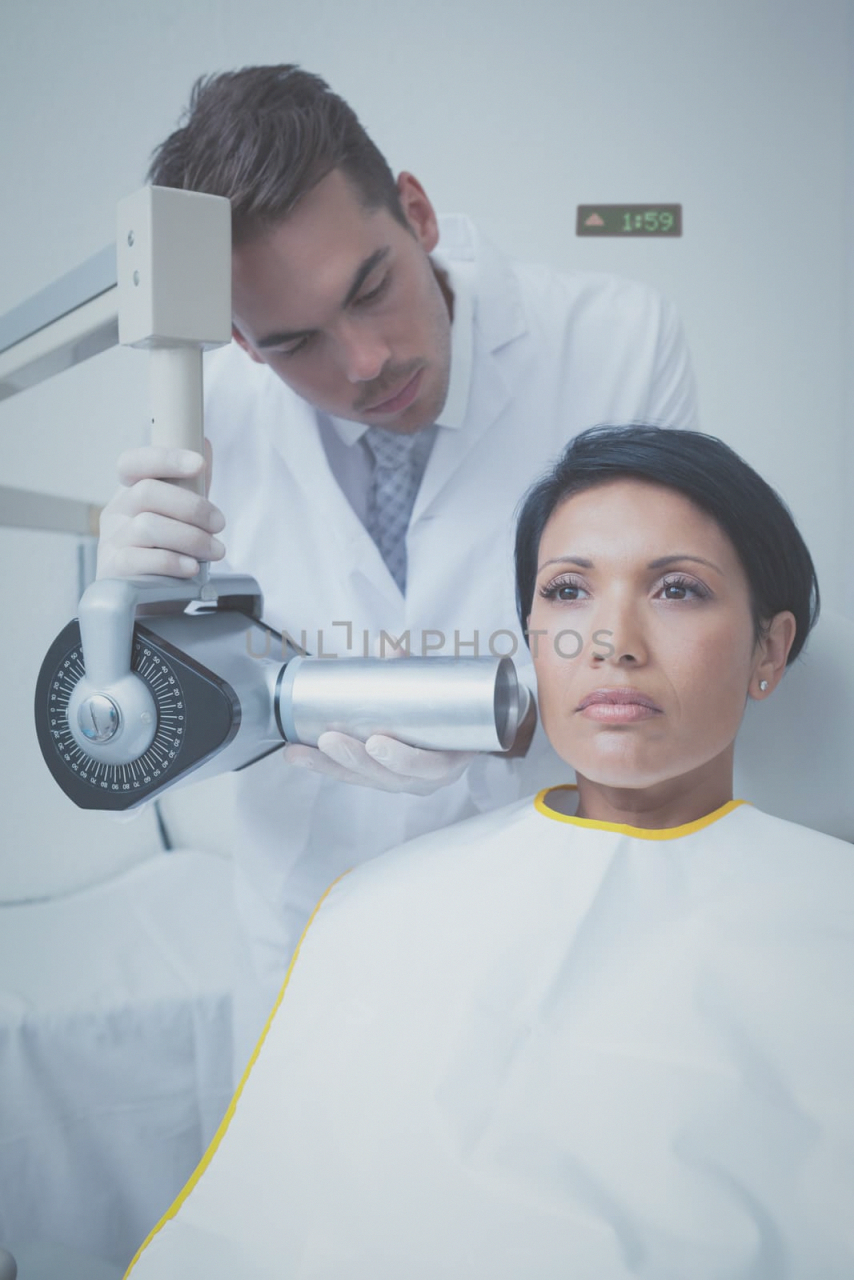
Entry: 1 h 59 min
